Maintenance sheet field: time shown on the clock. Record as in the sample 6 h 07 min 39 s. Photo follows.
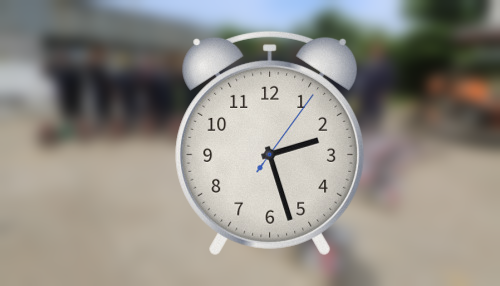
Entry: 2 h 27 min 06 s
